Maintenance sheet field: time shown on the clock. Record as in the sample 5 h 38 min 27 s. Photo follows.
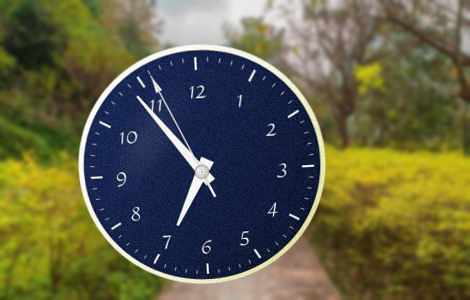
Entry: 6 h 53 min 56 s
